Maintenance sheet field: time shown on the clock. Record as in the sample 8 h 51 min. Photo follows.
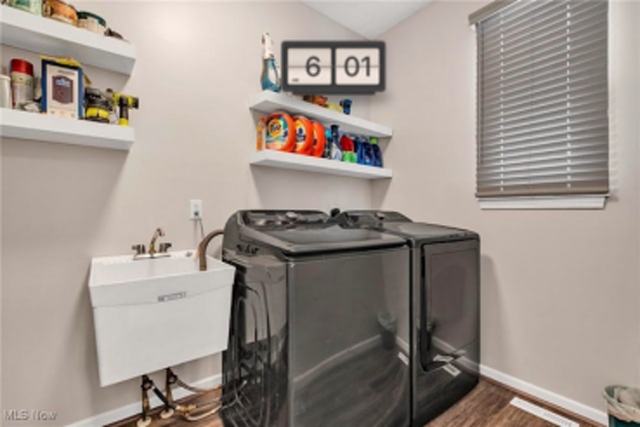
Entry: 6 h 01 min
